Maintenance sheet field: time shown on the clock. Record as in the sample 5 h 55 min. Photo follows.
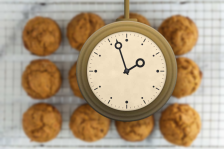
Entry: 1 h 57 min
